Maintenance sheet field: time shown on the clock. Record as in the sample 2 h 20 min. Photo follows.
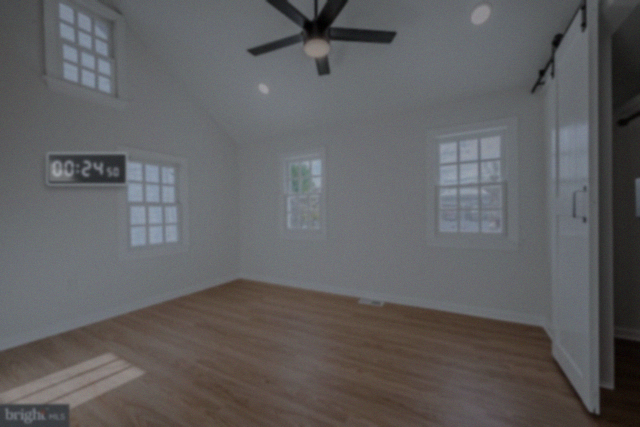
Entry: 0 h 24 min
